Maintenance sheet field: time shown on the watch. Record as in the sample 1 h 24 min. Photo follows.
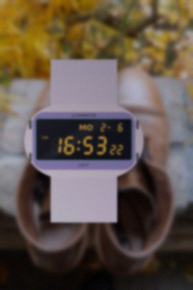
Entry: 16 h 53 min
